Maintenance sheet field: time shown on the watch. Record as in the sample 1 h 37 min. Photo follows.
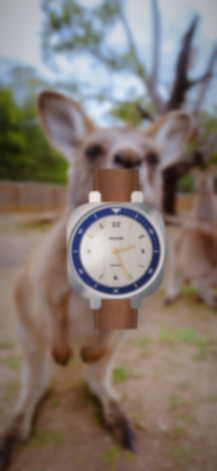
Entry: 2 h 26 min
